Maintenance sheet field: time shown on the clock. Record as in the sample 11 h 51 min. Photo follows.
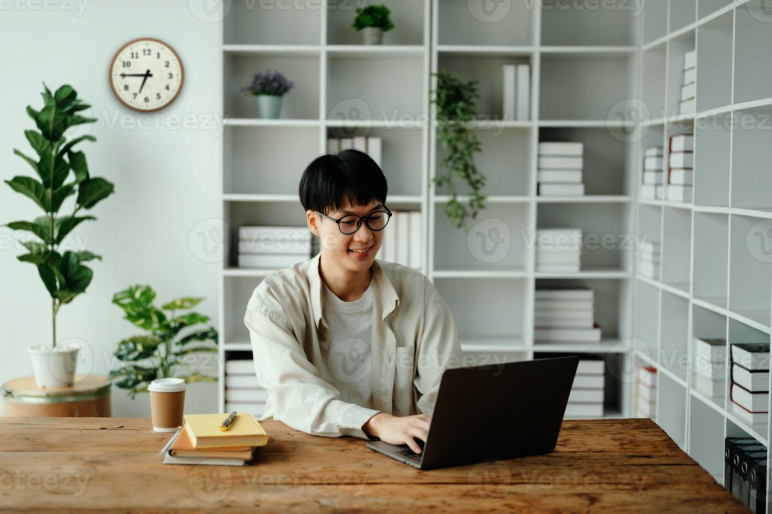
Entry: 6 h 45 min
